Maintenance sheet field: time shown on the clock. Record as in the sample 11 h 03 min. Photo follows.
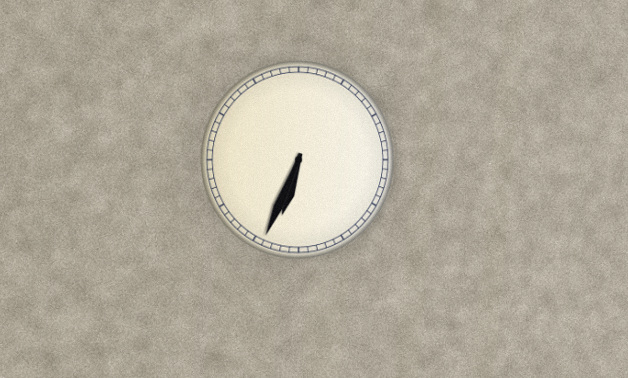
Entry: 6 h 34 min
